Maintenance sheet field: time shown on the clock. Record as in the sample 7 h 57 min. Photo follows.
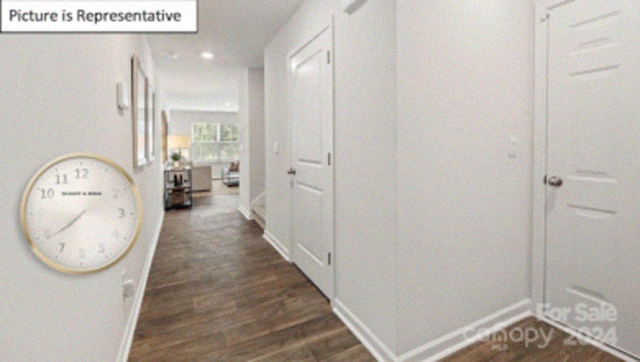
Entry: 7 h 39 min
